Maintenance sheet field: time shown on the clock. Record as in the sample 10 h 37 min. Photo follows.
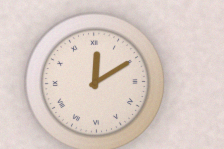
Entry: 12 h 10 min
